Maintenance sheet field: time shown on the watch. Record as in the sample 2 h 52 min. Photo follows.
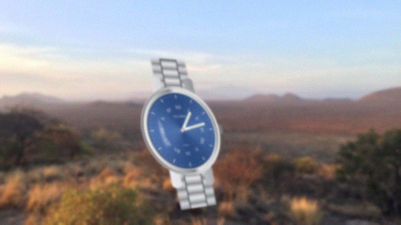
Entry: 1 h 13 min
